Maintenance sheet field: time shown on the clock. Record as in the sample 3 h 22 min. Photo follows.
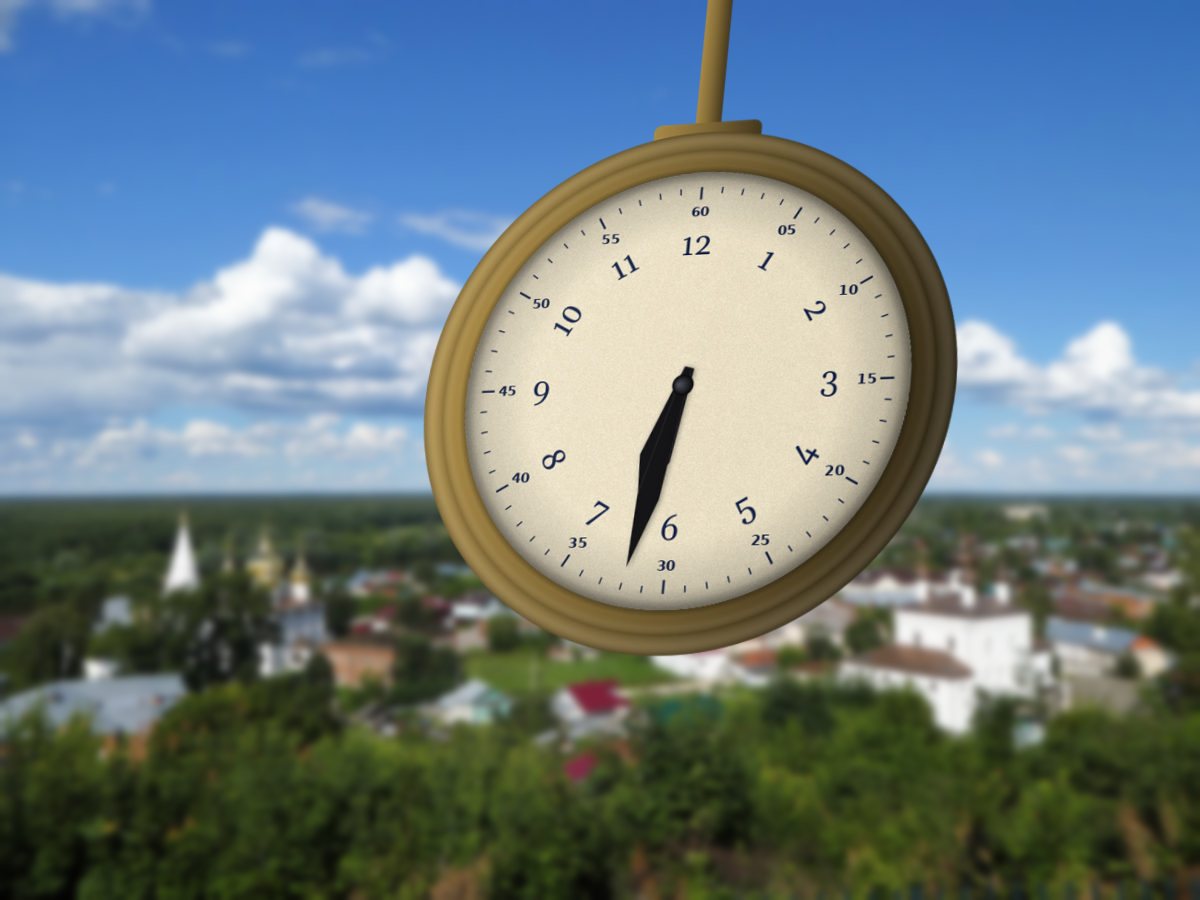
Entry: 6 h 32 min
